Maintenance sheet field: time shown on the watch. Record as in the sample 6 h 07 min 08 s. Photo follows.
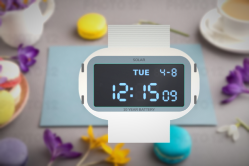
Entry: 12 h 15 min 09 s
